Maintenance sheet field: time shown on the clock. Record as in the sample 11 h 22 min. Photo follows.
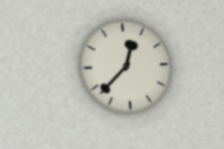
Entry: 12 h 38 min
